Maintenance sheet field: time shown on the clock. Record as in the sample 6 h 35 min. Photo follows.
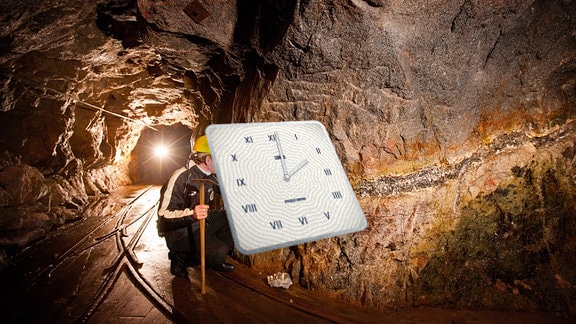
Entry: 2 h 01 min
